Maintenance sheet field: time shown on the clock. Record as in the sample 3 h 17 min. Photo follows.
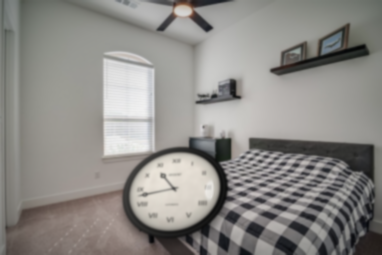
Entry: 10 h 43 min
